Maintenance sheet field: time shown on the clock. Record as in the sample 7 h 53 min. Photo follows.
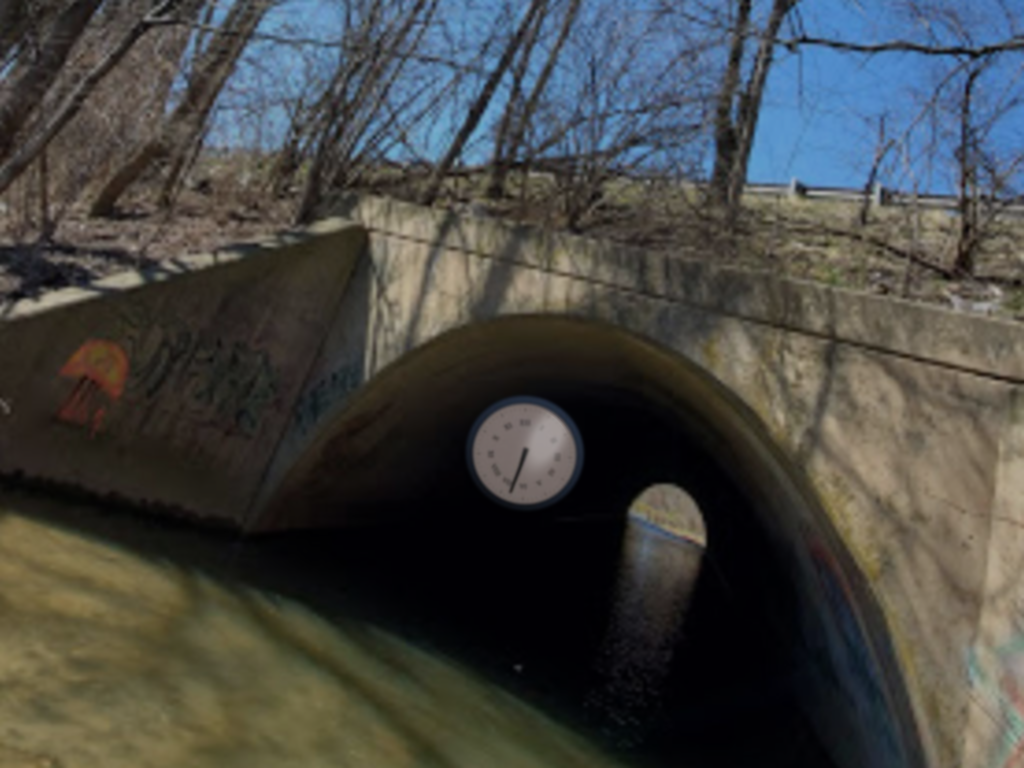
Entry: 6 h 33 min
